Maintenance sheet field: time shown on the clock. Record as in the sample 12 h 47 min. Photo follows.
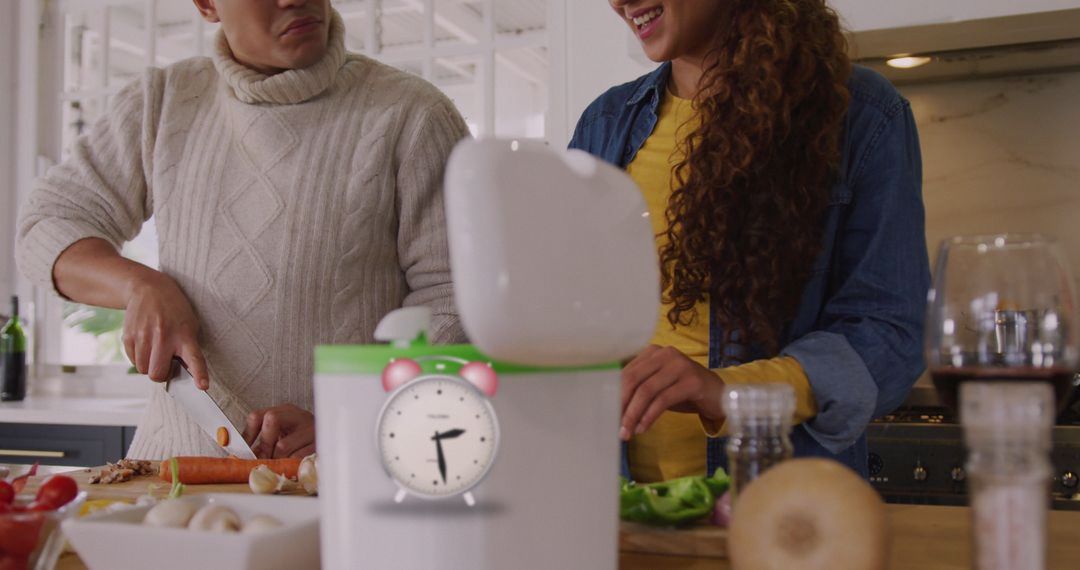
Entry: 2 h 28 min
